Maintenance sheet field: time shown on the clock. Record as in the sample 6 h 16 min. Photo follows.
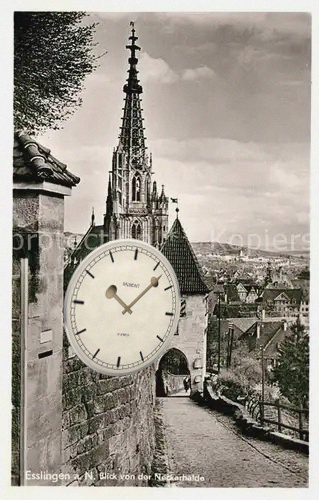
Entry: 10 h 07 min
